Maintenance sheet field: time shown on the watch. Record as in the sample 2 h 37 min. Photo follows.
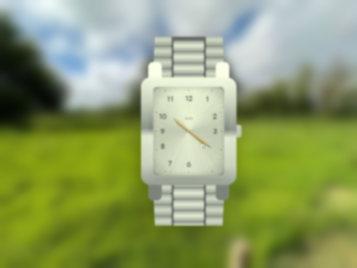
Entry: 10 h 21 min
